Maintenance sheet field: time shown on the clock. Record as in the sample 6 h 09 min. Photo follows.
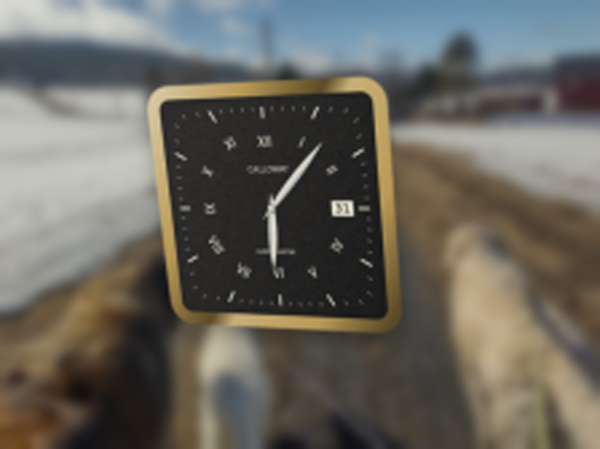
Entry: 6 h 07 min
